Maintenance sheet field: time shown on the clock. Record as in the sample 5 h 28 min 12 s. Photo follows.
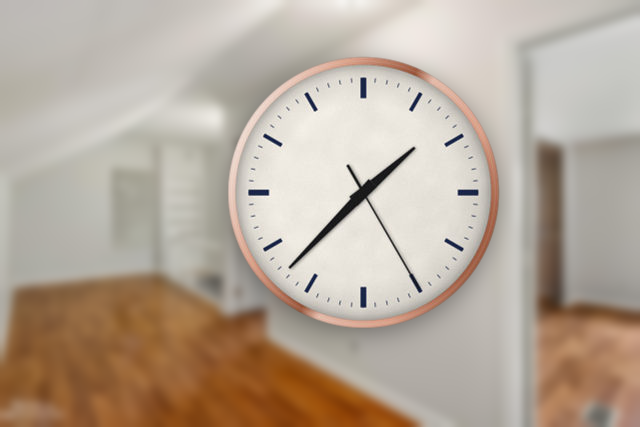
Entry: 1 h 37 min 25 s
